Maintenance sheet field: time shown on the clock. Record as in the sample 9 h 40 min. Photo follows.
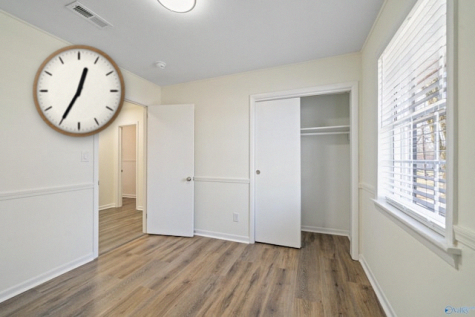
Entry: 12 h 35 min
